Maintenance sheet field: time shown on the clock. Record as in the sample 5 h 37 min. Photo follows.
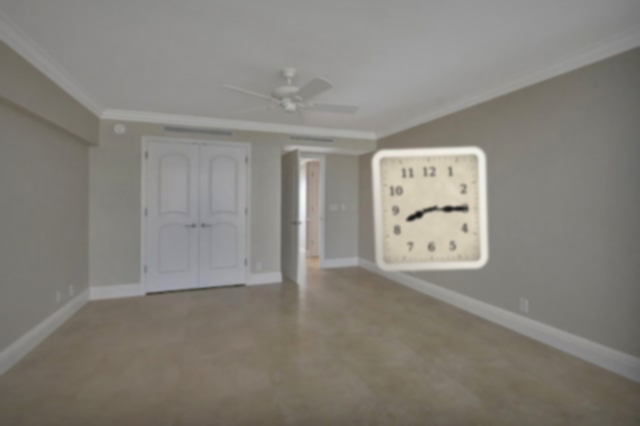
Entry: 8 h 15 min
